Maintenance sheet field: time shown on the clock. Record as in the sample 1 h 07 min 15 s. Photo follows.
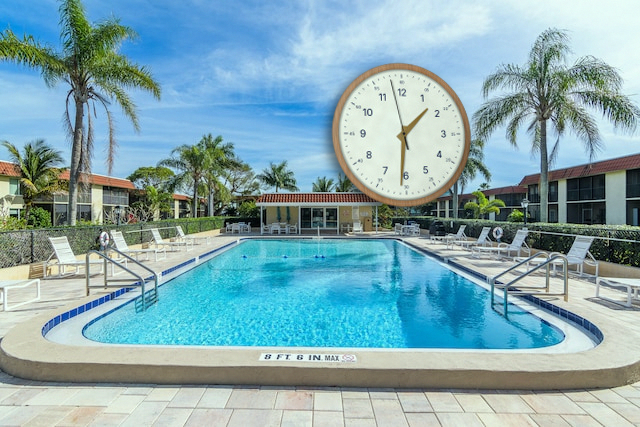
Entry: 1 h 30 min 58 s
